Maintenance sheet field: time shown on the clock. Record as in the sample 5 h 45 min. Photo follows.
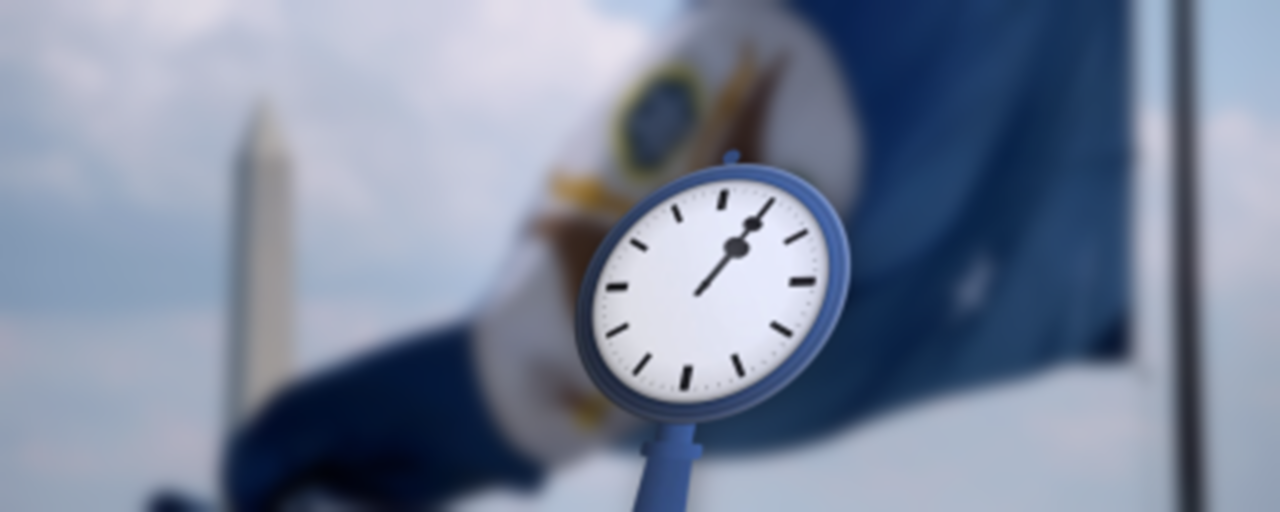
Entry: 1 h 05 min
